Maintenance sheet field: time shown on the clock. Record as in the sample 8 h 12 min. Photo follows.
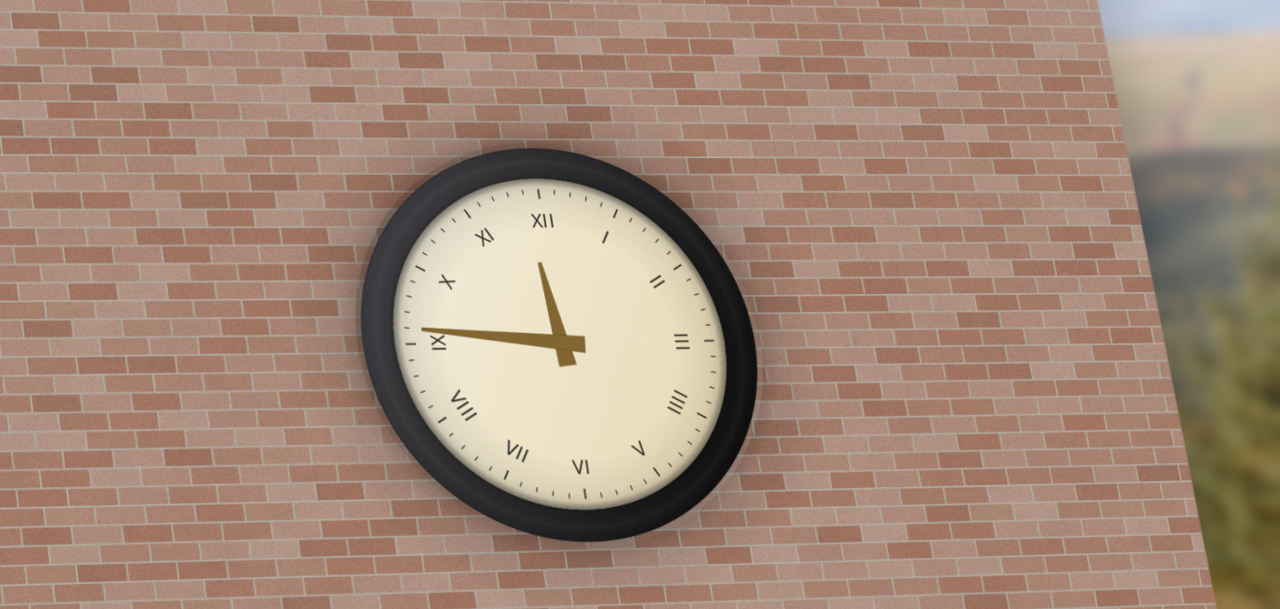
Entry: 11 h 46 min
